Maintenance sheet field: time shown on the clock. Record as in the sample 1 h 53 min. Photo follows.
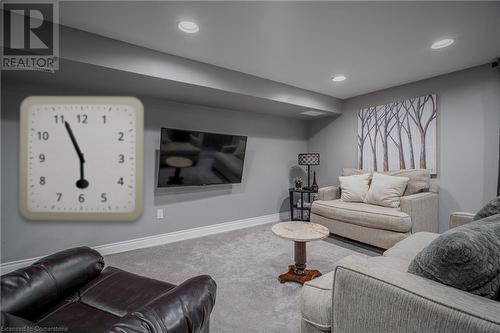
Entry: 5 h 56 min
